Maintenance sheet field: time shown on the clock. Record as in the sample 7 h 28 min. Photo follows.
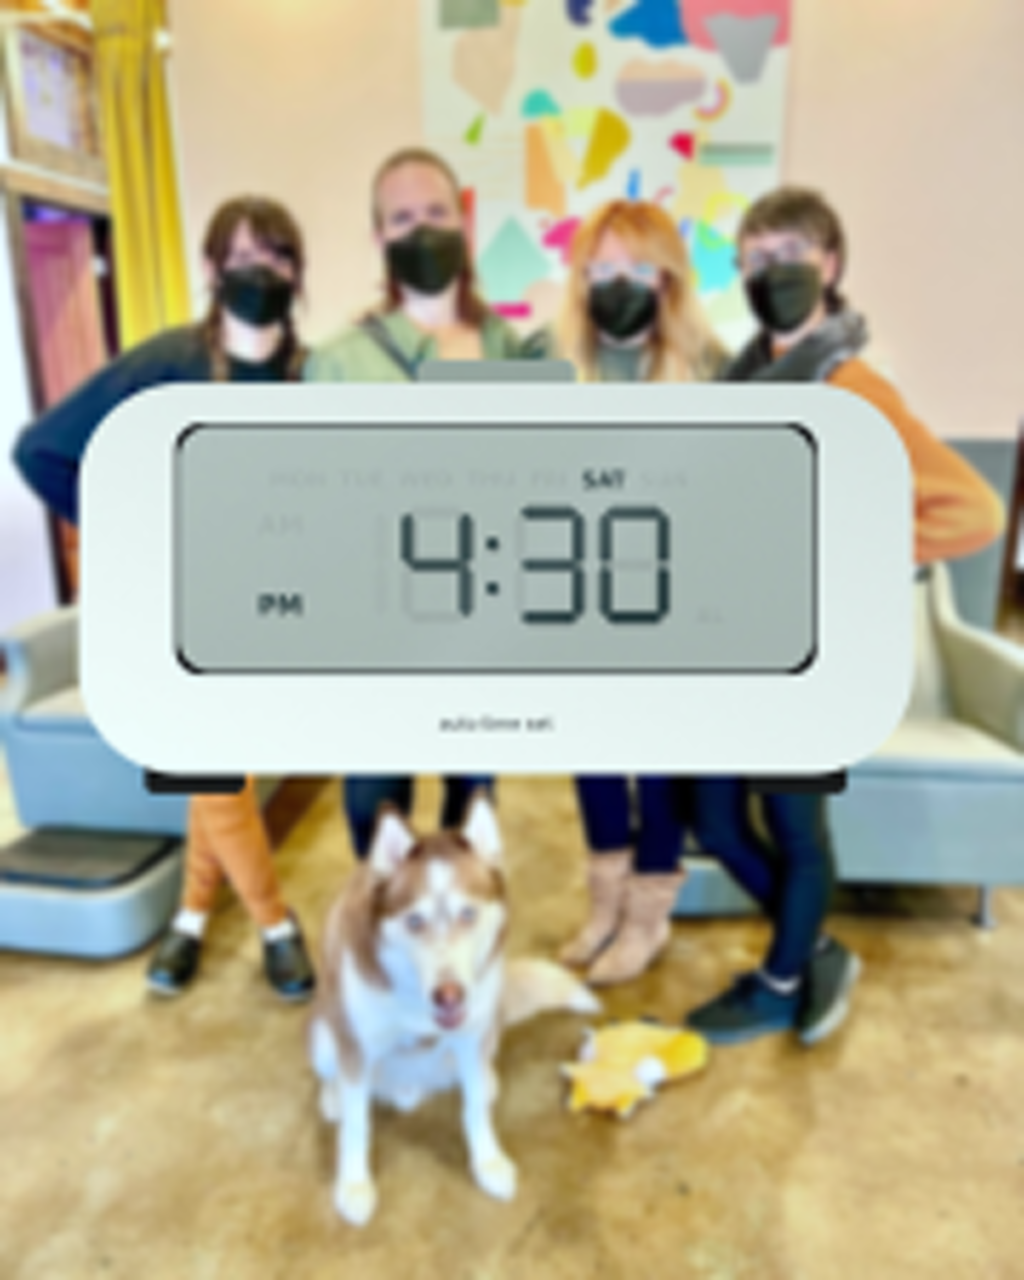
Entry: 4 h 30 min
